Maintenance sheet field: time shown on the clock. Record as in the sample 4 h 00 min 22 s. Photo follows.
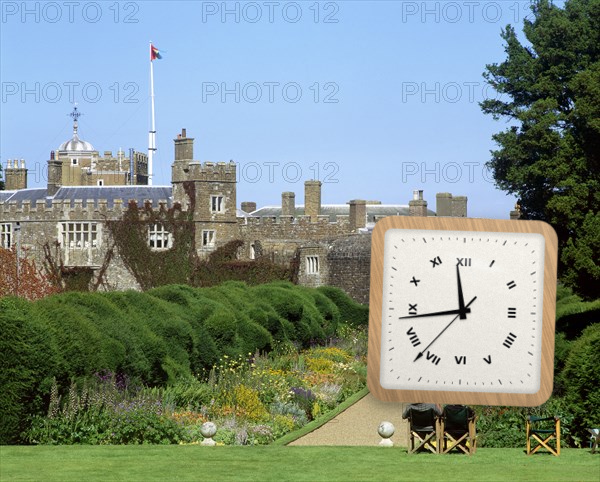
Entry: 11 h 43 min 37 s
